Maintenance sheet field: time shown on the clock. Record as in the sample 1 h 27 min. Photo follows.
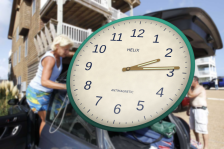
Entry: 2 h 14 min
